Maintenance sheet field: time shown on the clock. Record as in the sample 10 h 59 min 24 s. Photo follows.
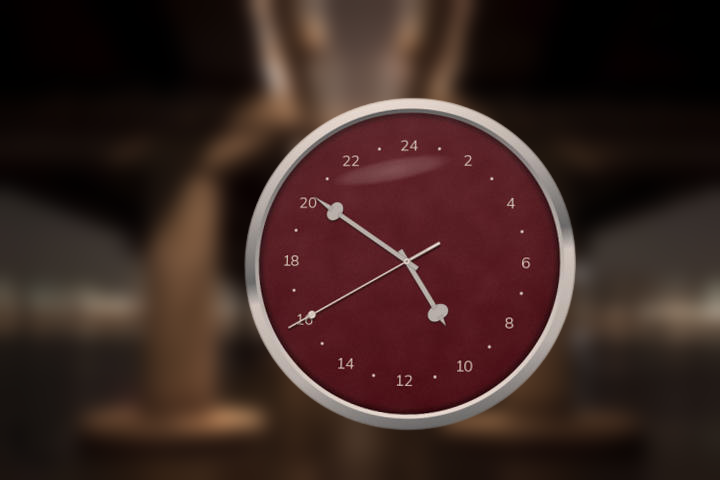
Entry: 9 h 50 min 40 s
